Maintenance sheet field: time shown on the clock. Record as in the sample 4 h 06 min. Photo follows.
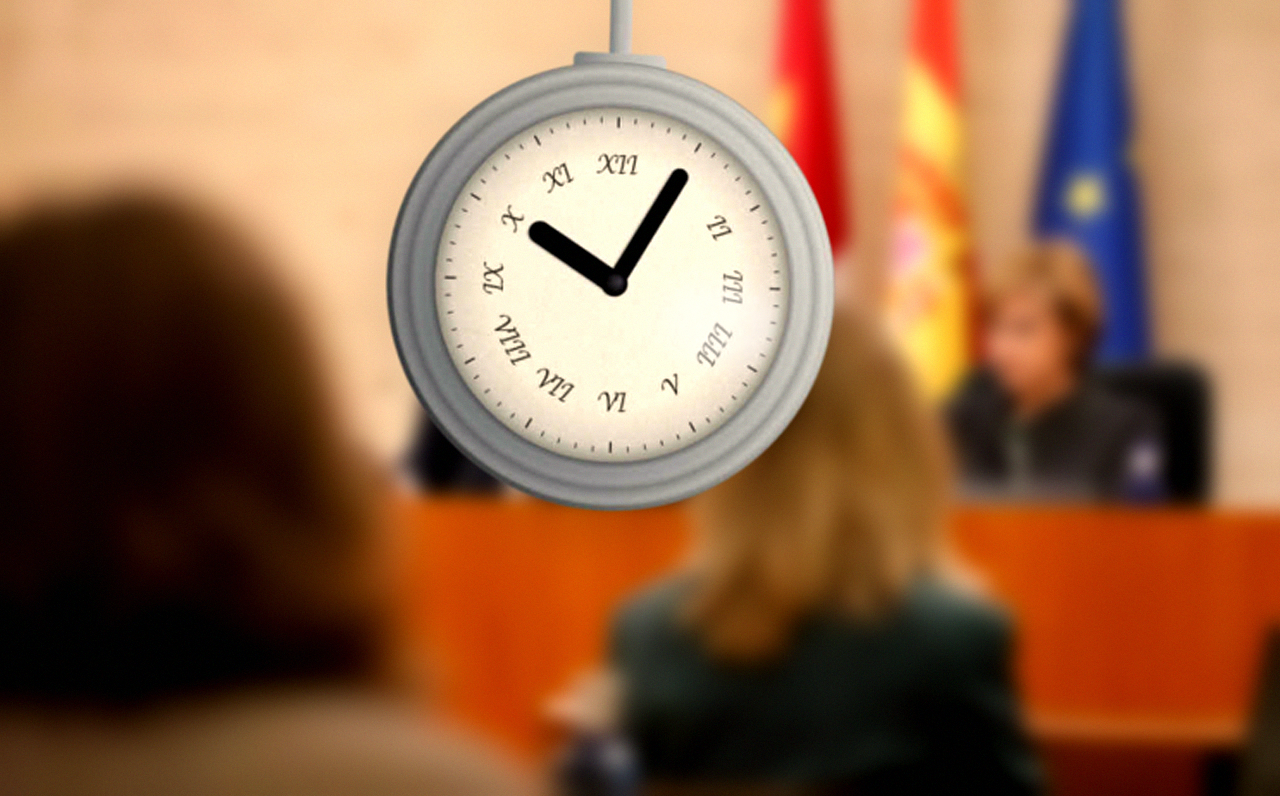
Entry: 10 h 05 min
